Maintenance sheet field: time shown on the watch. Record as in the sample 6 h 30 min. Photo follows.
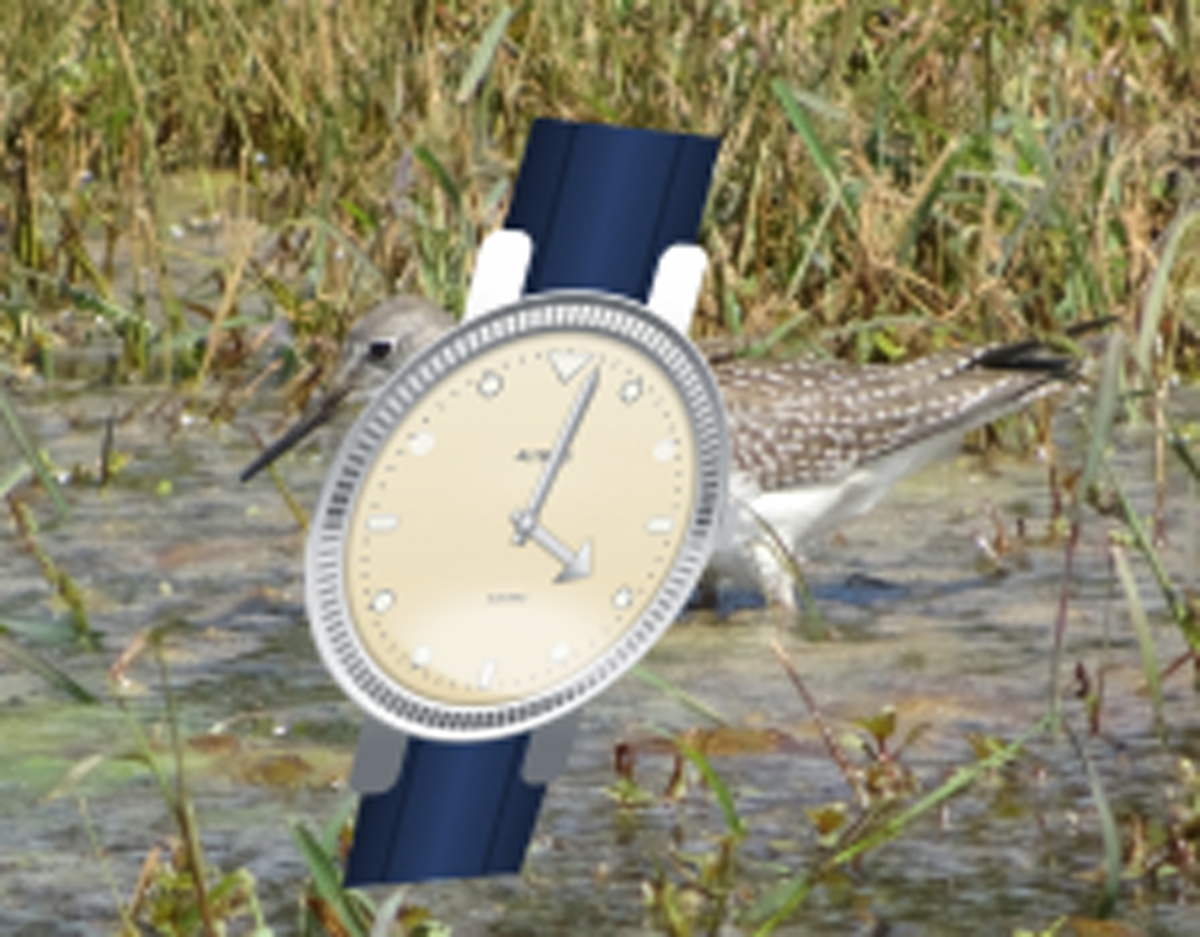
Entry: 4 h 02 min
